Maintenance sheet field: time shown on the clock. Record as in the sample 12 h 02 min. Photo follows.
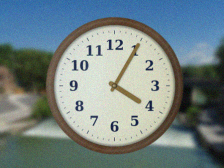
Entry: 4 h 05 min
